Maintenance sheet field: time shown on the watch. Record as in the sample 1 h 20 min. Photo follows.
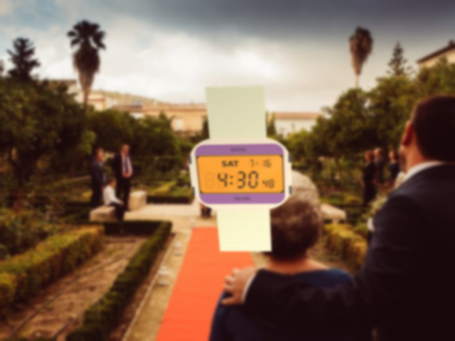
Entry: 4 h 30 min
